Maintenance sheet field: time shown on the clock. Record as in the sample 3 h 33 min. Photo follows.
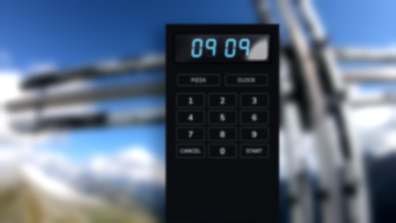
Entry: 9 h 09 min
